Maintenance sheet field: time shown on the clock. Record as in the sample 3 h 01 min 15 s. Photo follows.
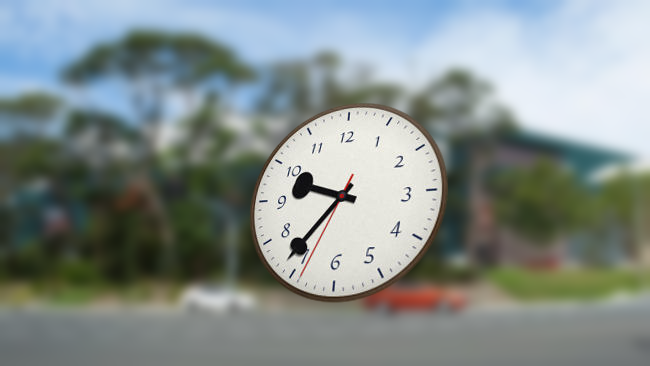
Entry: 9 h 36 min 34 s
